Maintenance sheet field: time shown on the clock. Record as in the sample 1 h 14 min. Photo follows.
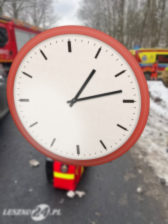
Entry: 1 h 13 min
